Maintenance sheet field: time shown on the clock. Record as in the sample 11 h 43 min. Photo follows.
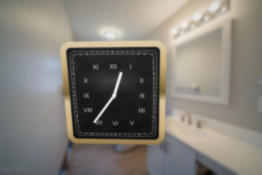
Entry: 12 h 36 min
